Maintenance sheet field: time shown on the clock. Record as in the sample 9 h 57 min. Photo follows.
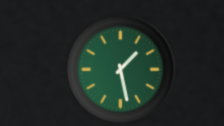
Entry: 1 h 28 min
